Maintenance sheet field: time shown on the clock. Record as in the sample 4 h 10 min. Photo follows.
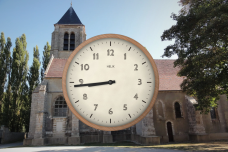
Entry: 8 h 44 min
